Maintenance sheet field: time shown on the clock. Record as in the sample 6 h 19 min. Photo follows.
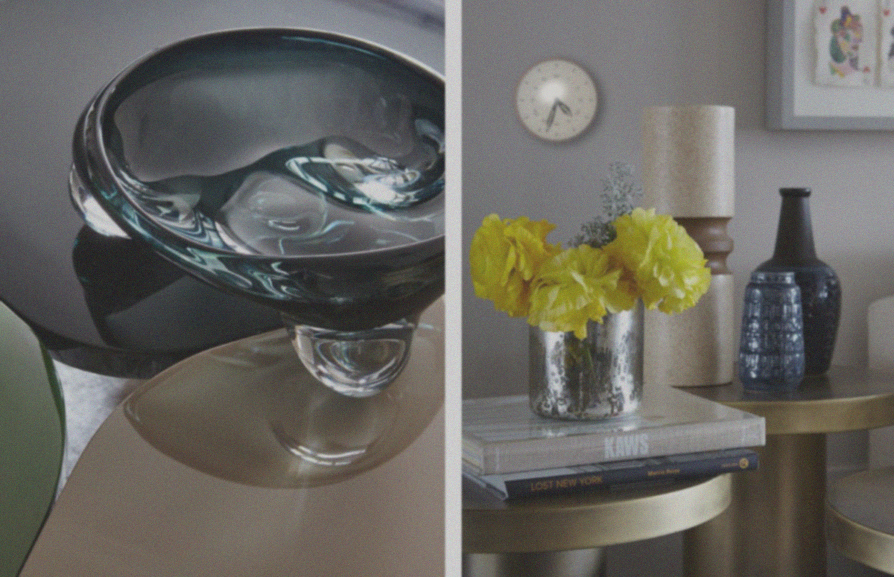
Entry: 4 h 33 min
